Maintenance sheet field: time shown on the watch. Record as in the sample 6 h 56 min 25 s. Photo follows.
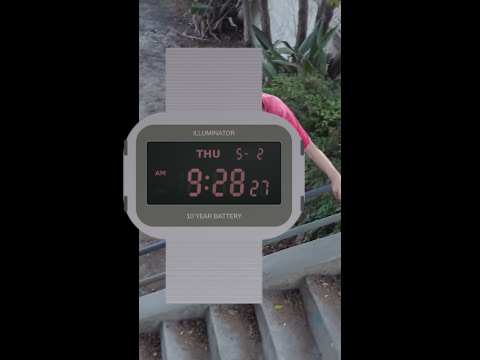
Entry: 9 h 28 min 27 s
